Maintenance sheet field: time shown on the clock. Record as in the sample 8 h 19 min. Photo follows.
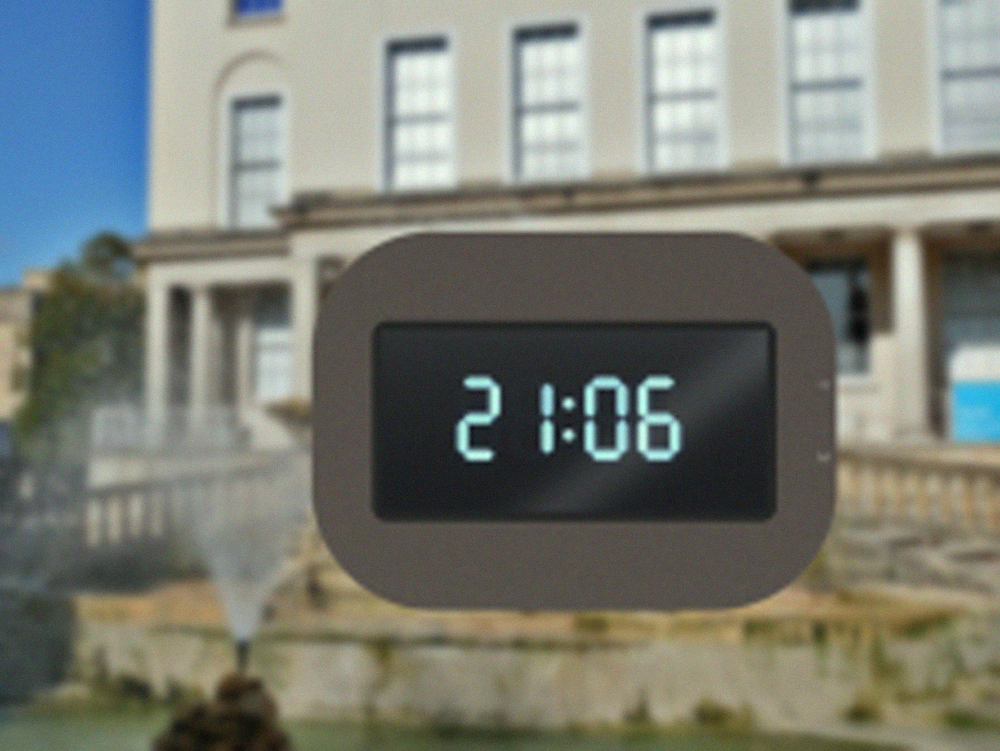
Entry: 21 h 06 min
